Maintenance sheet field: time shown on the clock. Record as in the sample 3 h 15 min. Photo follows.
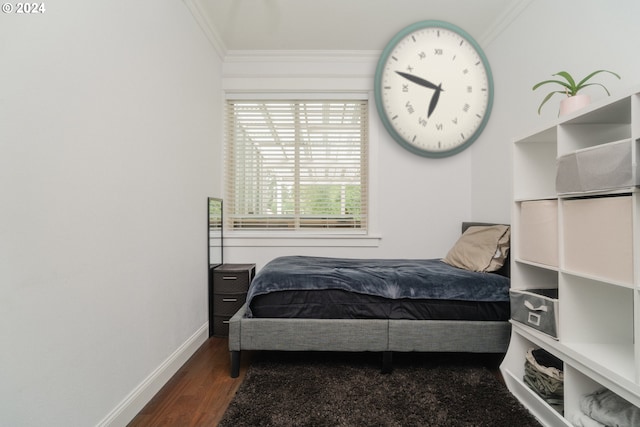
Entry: 6 h 48 min
